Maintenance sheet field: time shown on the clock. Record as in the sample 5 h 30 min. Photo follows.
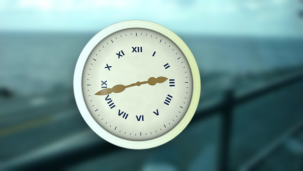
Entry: 2 h 43 min
